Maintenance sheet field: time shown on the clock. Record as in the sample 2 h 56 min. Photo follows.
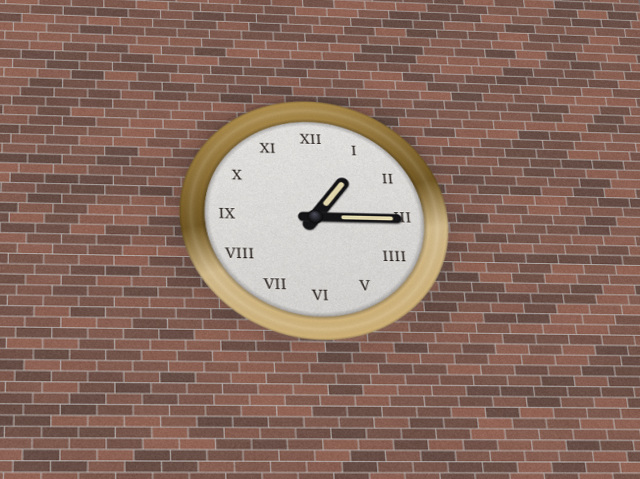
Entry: 1 h 15 min
